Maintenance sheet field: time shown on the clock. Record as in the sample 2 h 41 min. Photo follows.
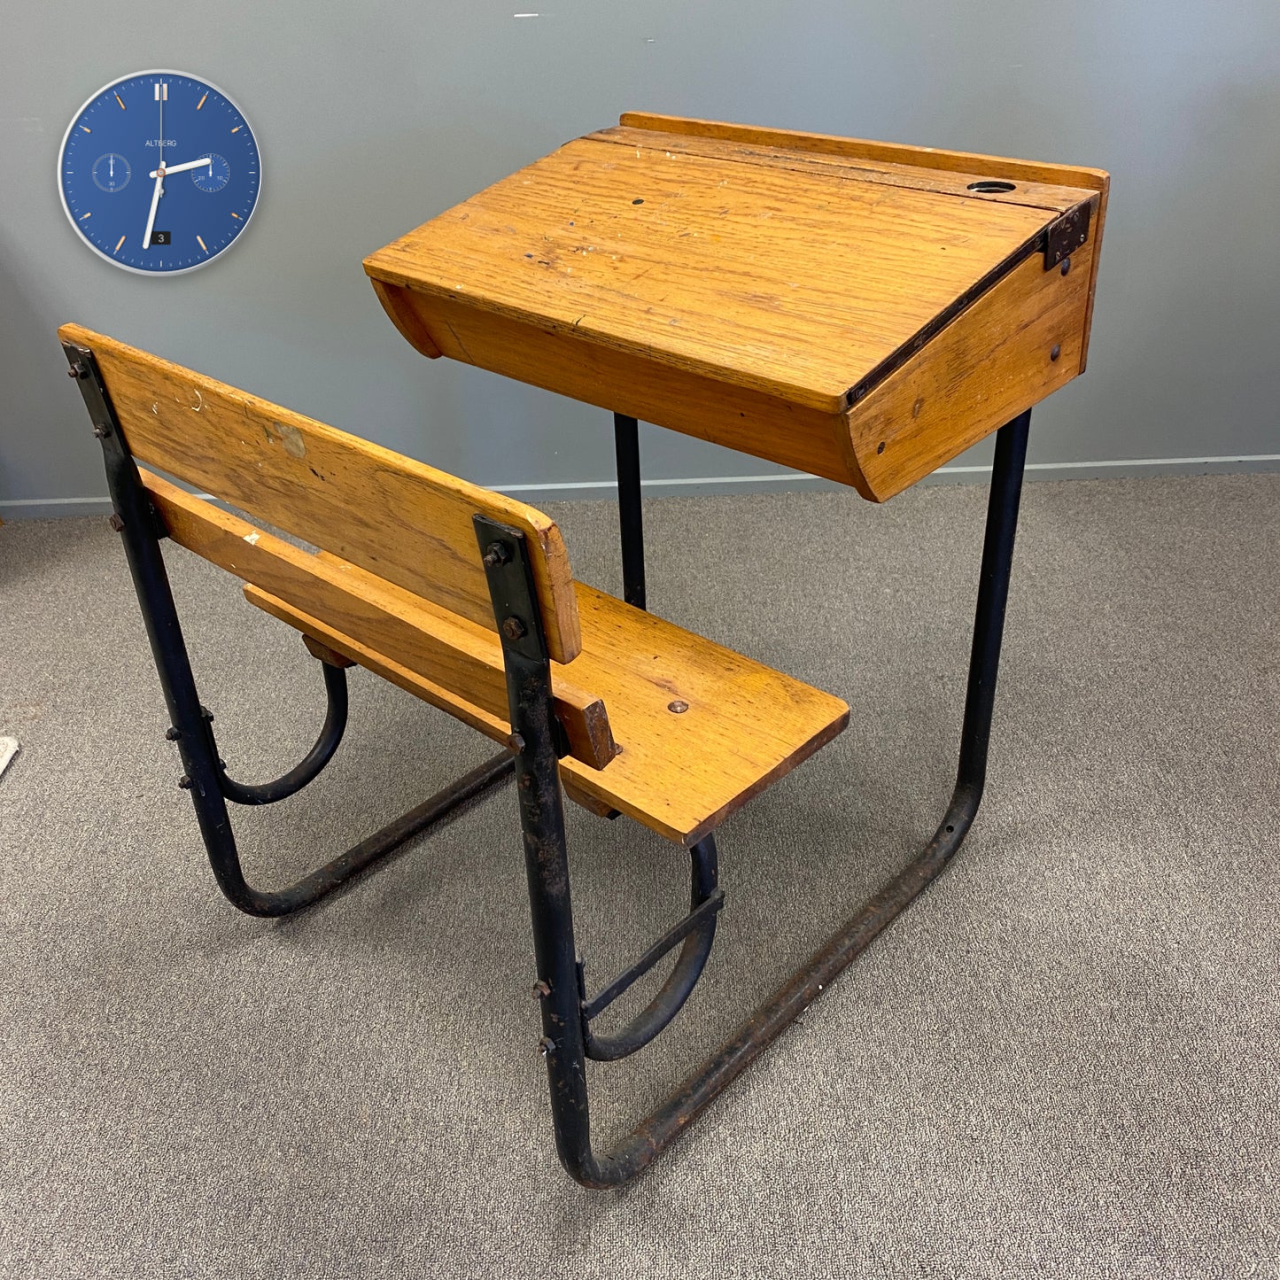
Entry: 2 h 32 min
